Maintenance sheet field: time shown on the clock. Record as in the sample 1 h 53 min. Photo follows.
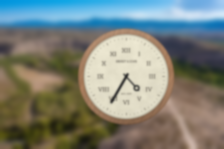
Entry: 4 h 35 min
